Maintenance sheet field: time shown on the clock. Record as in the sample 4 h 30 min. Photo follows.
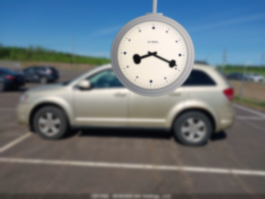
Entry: 8 h 19 min
